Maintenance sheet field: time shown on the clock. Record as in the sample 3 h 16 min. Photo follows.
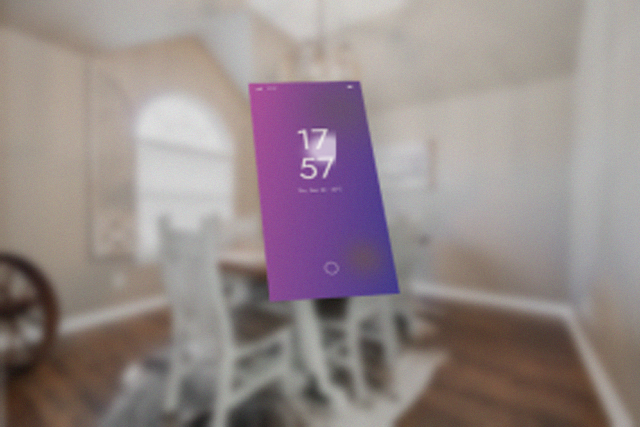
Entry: 17 h 57 min
